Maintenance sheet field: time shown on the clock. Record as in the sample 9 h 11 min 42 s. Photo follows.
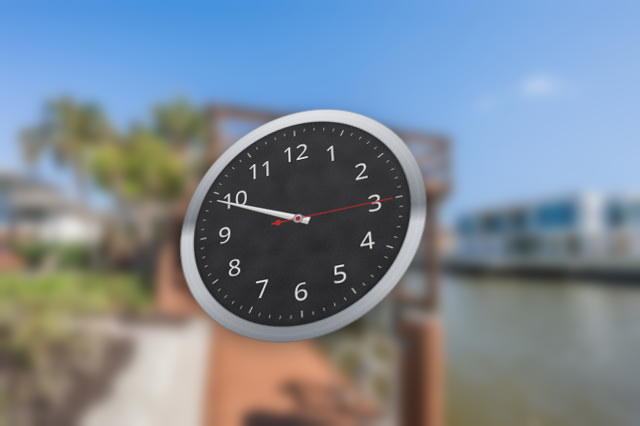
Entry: 9 h 49 min 15 s
